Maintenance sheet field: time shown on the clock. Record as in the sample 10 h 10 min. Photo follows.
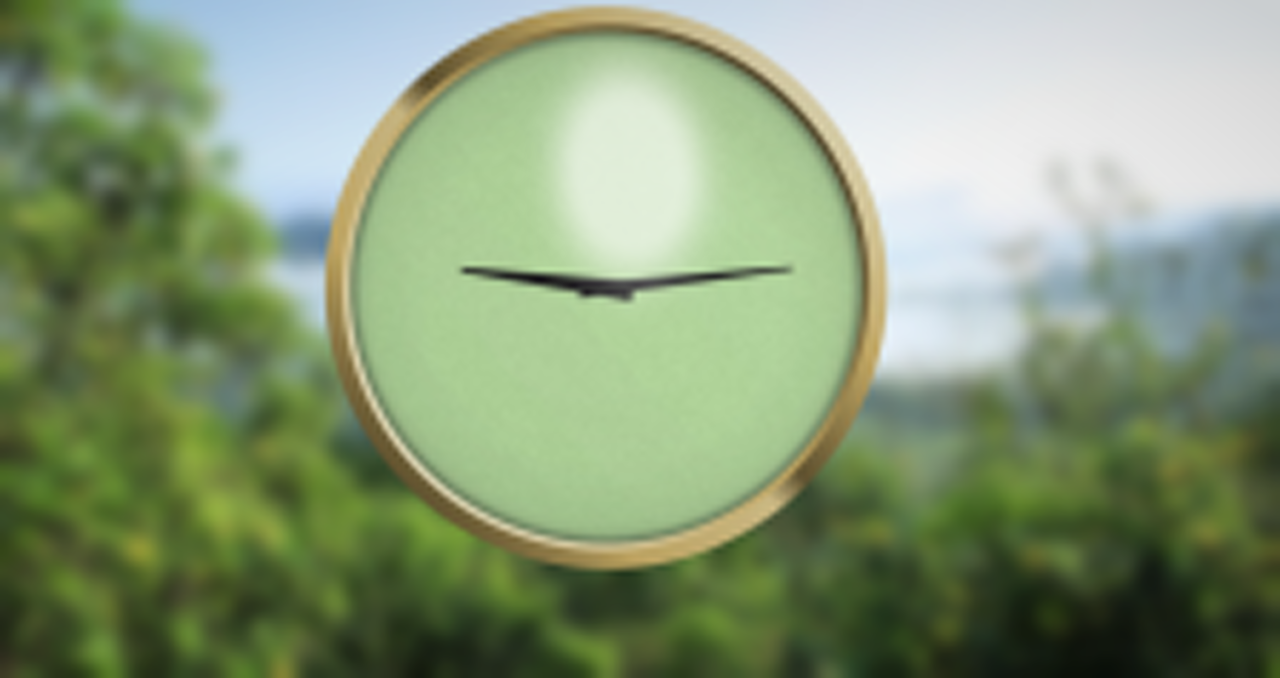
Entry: 9 h 14 min
